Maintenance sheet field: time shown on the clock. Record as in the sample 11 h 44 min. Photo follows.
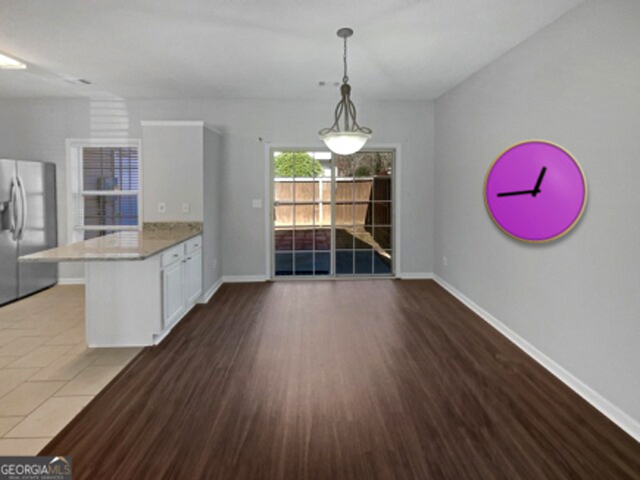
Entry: 12 h 44 min
